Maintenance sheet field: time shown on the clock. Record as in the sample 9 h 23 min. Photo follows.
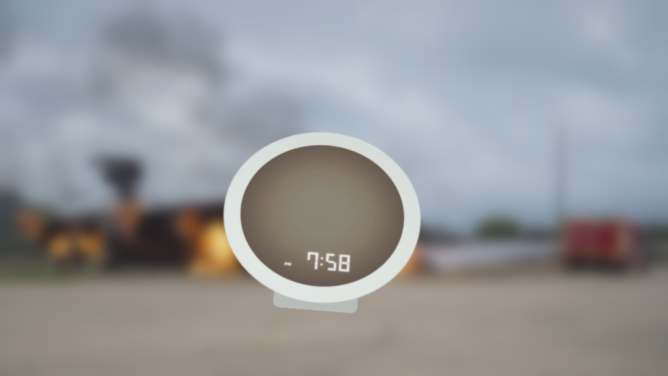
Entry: 7 h 58 min
